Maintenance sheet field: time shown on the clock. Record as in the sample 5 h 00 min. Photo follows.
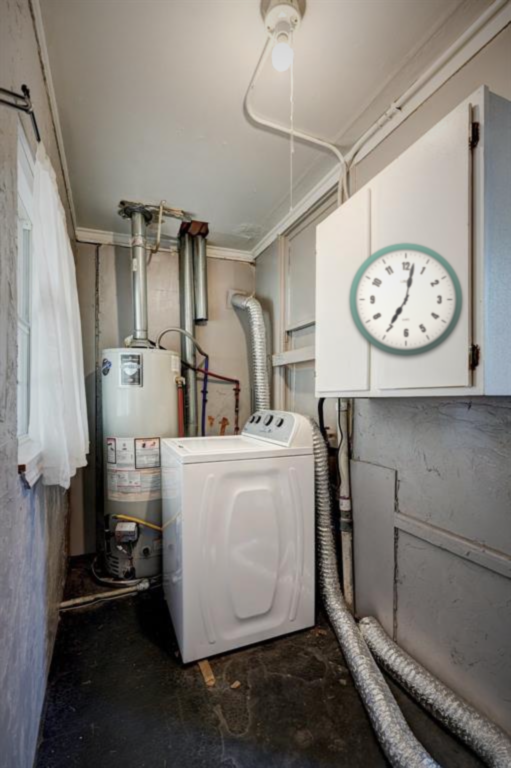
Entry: 7 h 02 min
